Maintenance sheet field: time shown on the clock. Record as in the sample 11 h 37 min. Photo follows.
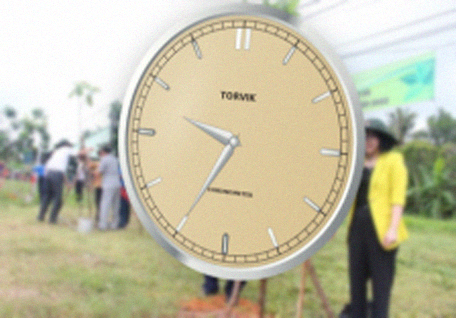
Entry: 9 h 35 min
